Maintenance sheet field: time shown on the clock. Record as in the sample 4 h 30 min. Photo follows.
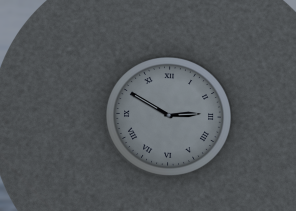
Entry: 2 h 50 min
